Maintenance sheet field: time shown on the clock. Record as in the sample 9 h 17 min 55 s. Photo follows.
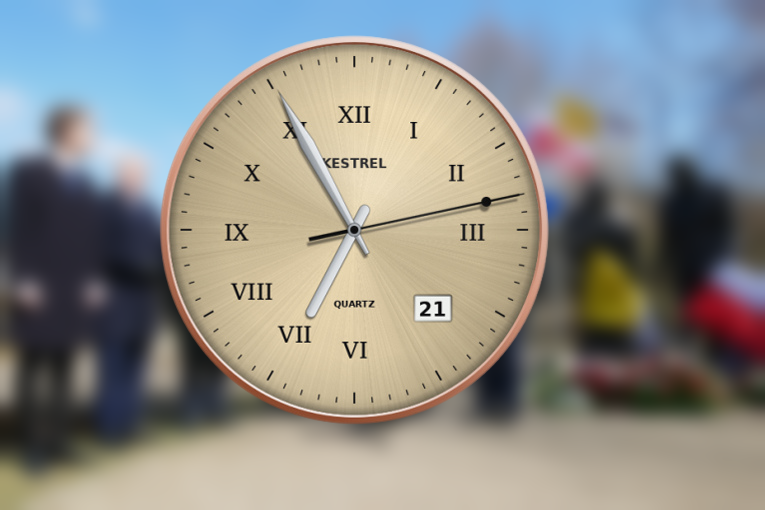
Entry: 6 h 55 min 13 s
